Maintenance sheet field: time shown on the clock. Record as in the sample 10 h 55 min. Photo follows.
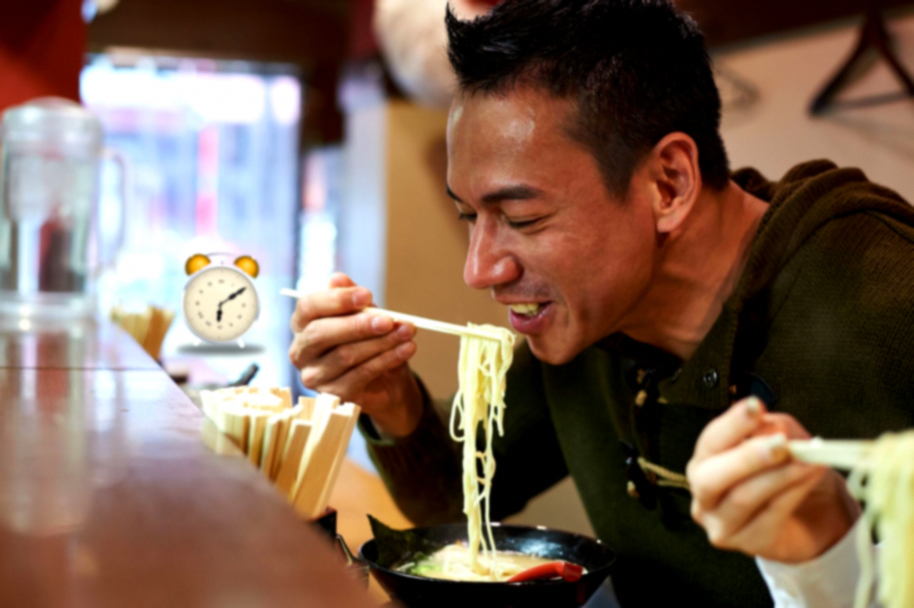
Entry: 6 h 09 min
